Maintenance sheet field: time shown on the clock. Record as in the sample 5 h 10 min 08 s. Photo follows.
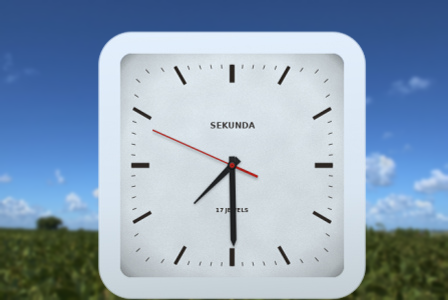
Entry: 7 h 29 min 49 s
